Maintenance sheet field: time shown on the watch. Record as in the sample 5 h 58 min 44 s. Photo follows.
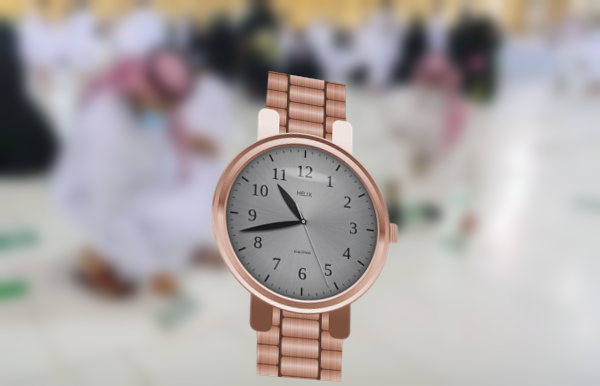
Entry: 10 h 42 min 26 s
